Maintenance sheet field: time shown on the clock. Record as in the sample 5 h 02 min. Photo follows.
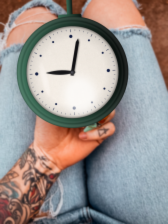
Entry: 9 h 02 min
